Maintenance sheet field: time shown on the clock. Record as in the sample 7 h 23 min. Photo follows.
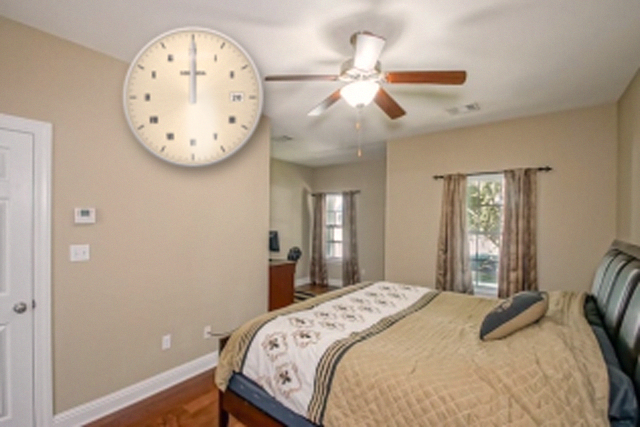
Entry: 12 h 00 min
